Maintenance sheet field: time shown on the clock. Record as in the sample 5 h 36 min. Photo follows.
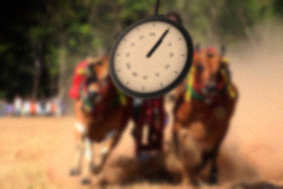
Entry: 1 h 05 min
